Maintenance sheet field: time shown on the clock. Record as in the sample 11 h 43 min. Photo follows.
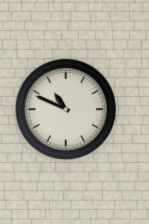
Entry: 10 h 49 min
